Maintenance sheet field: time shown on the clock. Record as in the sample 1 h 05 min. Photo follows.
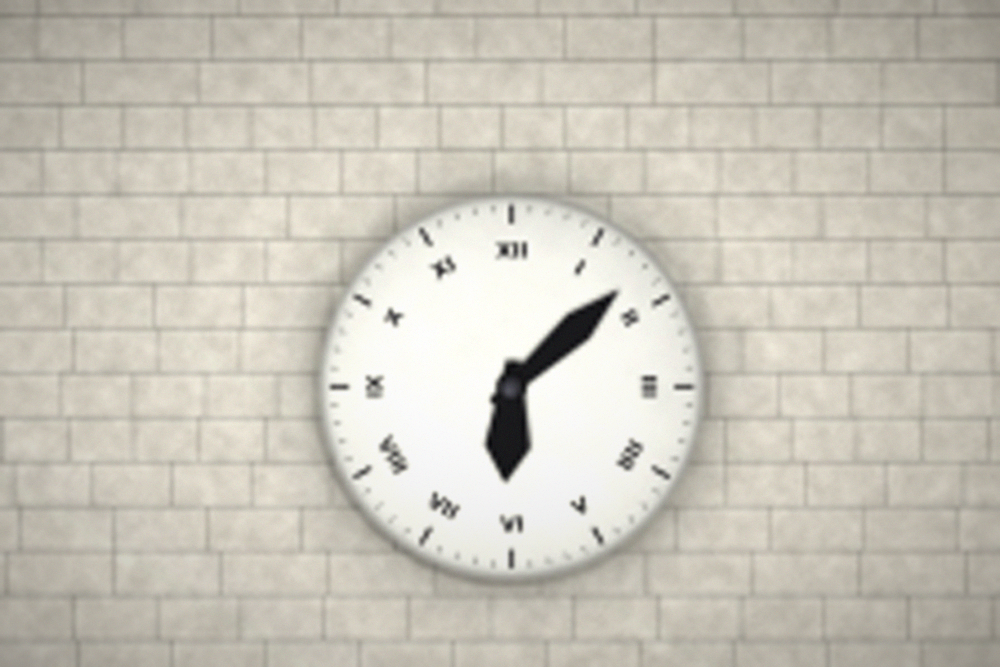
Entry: 6 h 08 min
